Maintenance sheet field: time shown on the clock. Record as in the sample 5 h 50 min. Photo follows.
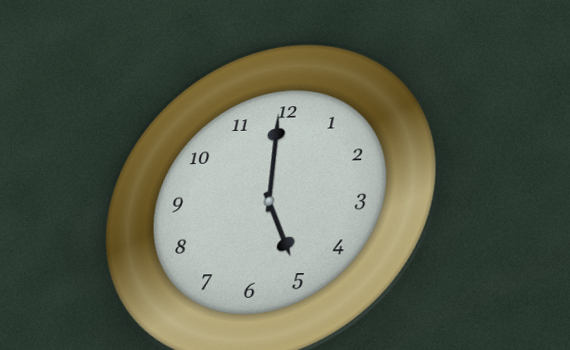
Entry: 4 h 59 min
